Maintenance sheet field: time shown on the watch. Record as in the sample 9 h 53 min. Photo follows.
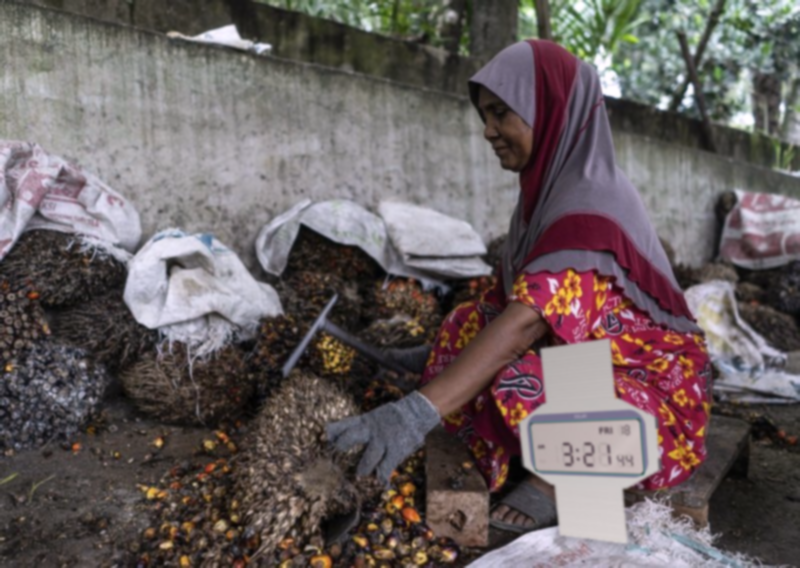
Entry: 3 h 21 min
